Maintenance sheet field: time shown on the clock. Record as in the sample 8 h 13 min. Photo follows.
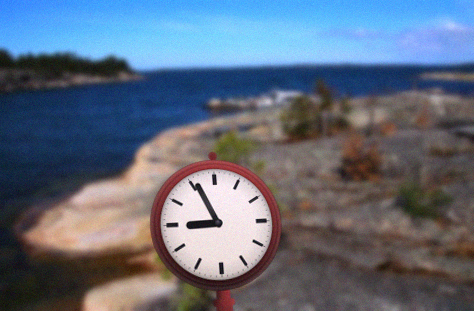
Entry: 8 h 56 min
